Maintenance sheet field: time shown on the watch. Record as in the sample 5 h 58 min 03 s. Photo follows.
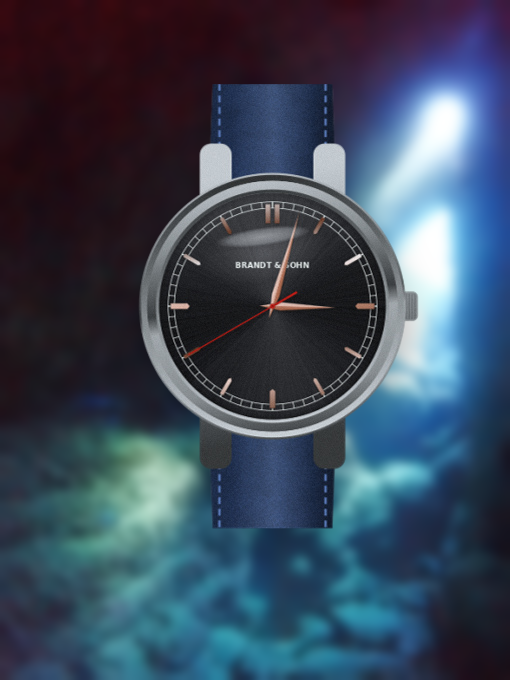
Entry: 3 h 02 min 40 s
